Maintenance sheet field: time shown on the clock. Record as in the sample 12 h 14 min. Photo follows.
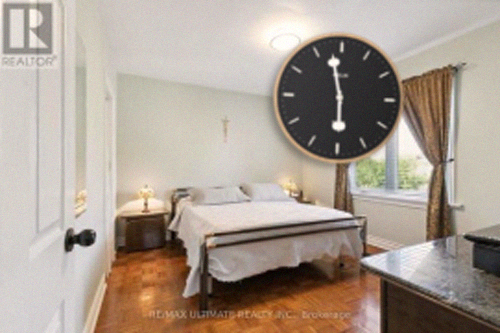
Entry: 5 h 58 min
